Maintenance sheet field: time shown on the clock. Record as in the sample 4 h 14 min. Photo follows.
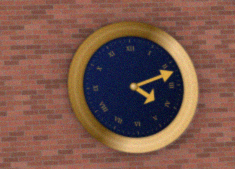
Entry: 4 h 12 min
